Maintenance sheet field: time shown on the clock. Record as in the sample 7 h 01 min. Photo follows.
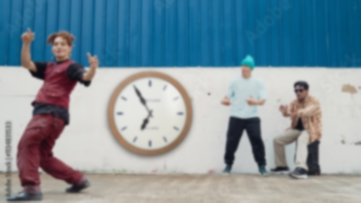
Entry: 6 h 55 min
